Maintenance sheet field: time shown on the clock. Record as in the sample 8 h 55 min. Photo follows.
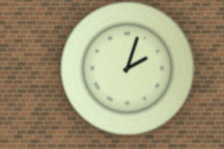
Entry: 2 h 03 min
